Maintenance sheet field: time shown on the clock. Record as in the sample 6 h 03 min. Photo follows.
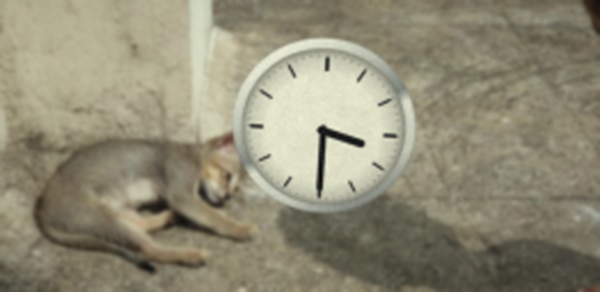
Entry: 3 h 30 min
